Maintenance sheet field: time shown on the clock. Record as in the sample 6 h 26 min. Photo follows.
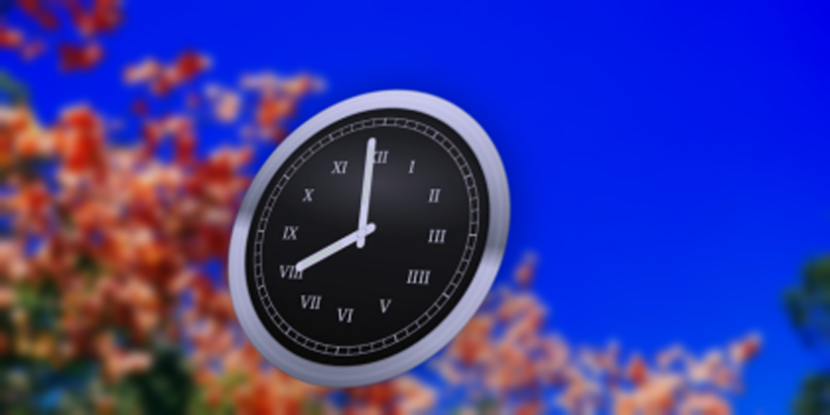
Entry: 7 h 59 min
